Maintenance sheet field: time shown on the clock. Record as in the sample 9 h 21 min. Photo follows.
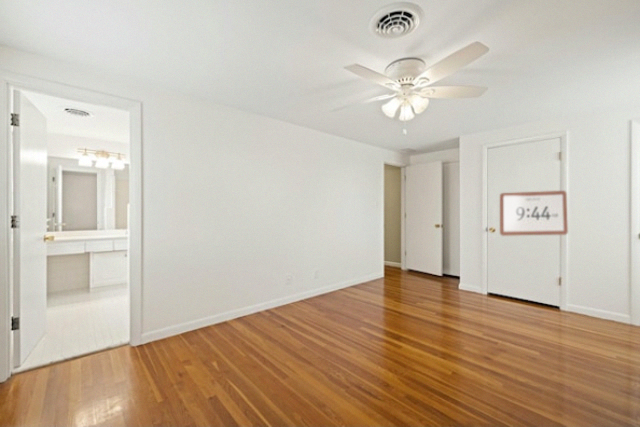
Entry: 9 h 44 min
